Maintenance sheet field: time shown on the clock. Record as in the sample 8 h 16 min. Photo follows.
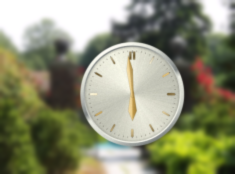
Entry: 5 h 59 min
